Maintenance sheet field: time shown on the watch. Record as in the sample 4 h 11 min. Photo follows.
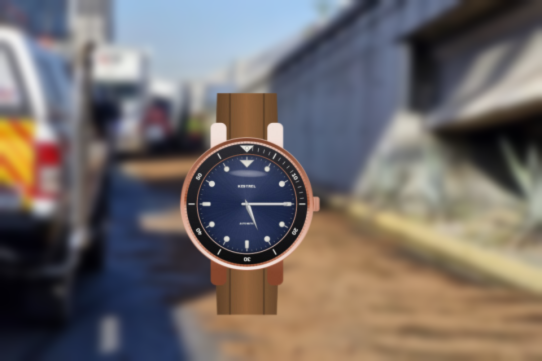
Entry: 5 h 15 min
